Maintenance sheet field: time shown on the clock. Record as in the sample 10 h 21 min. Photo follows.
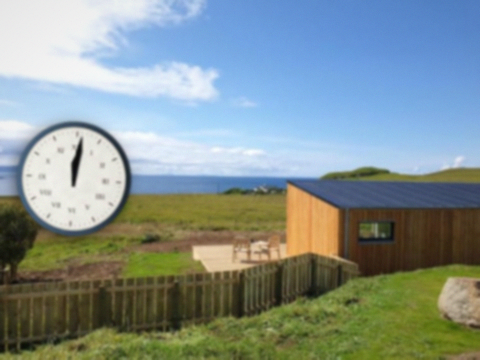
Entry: 12 h 01 min
